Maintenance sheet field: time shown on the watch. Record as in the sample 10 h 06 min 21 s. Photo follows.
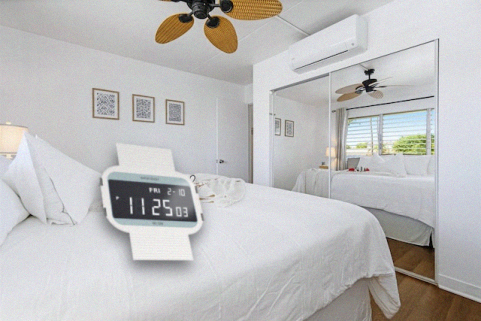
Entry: 11 h 25 min 03 s
